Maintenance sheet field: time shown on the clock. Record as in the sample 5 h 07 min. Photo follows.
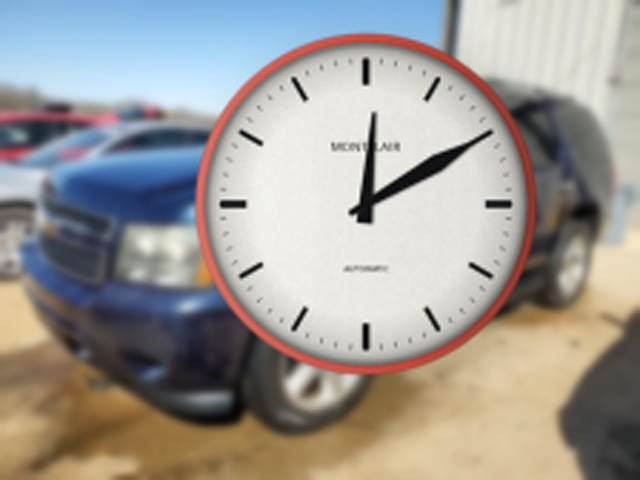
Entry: 12 h 10 min
